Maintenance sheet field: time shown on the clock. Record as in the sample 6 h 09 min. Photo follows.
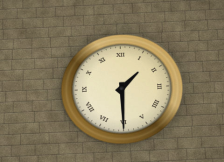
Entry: 1 h 30 min
